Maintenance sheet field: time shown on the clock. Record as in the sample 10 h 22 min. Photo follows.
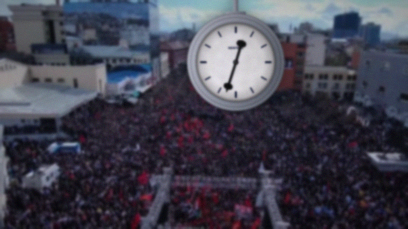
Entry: 12 h 33 min
